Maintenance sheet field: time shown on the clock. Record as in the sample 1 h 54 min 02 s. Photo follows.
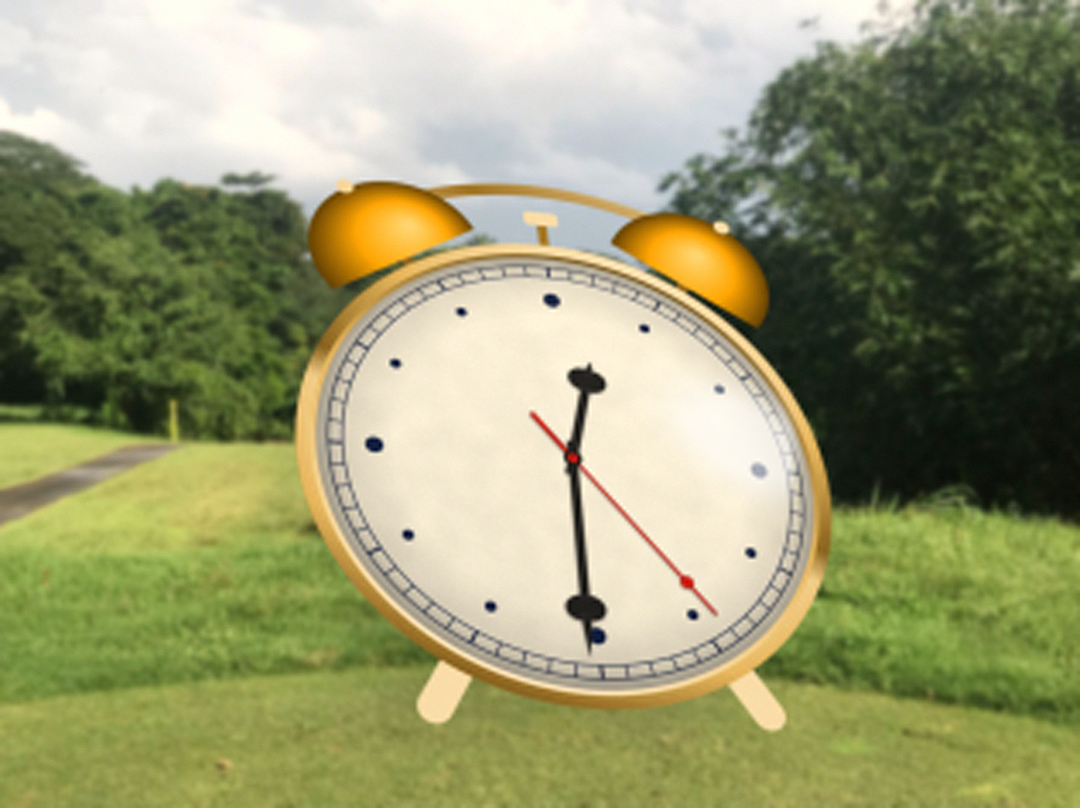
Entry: 12 h 30 min 24 s
